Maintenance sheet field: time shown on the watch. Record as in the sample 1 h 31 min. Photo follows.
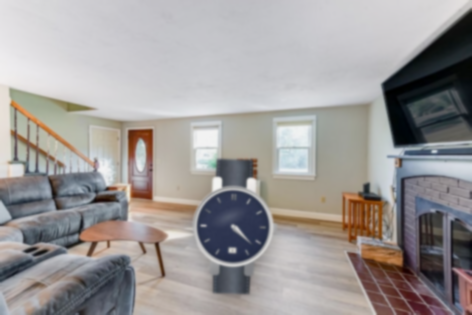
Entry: 4 h 22 min
